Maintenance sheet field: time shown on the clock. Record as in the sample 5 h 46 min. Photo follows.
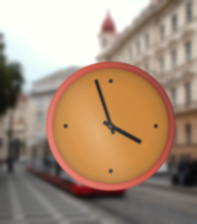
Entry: 3 h 57 min
